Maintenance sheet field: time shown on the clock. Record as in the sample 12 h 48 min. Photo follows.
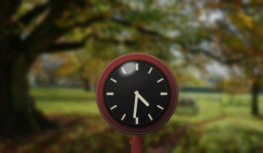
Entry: 4 h 31 min
